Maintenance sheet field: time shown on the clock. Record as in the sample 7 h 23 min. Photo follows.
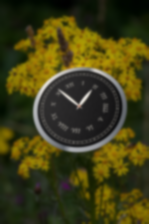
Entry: 1 h 56 min
